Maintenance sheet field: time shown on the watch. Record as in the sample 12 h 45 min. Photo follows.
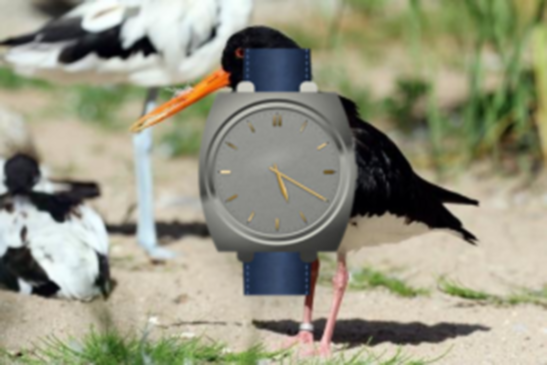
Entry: 5 h 20 min
